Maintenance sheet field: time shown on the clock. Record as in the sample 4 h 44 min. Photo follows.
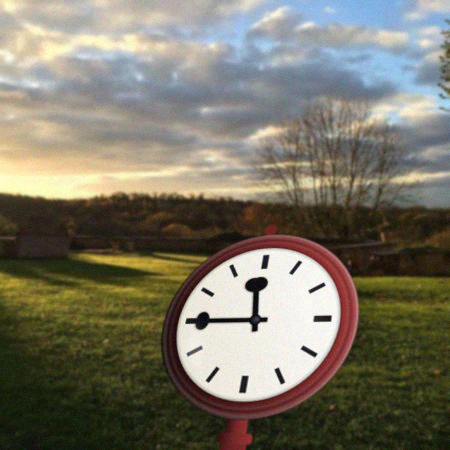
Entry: 11 h 45 min
